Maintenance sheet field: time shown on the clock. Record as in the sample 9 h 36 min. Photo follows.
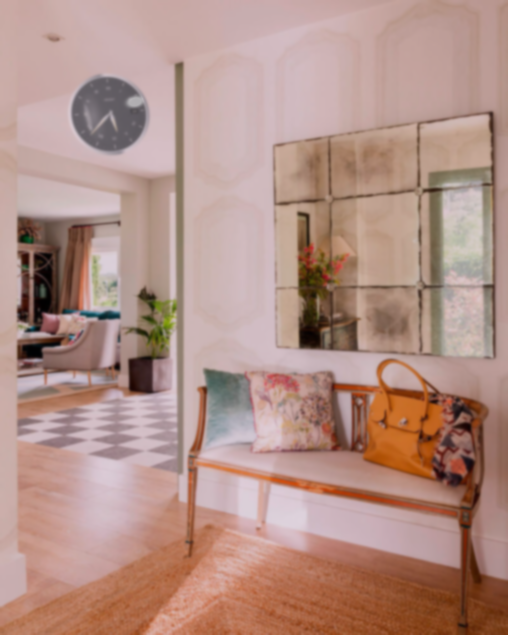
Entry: 5 h 38 min
